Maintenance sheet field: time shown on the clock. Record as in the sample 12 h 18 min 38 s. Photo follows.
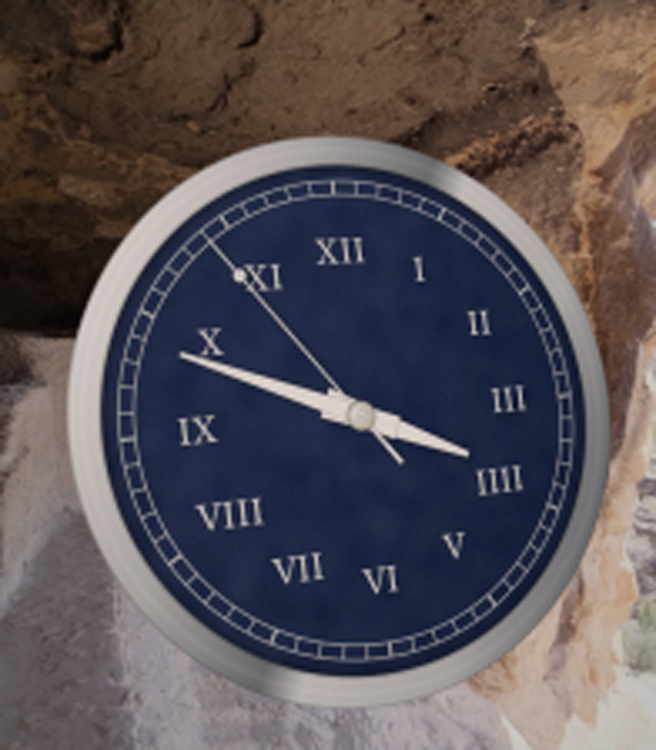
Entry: 3 h 48 min 54 s
